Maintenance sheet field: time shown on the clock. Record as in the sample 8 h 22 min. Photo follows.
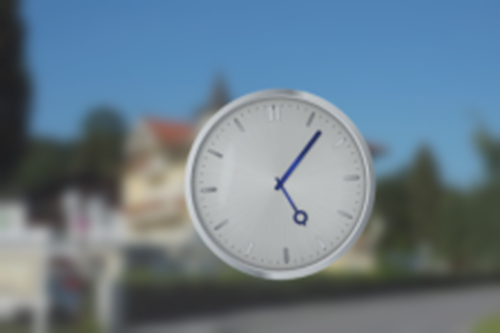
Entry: 5 h 07 min
